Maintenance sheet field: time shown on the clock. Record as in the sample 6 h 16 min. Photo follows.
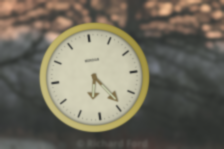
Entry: 6 h 24 min
